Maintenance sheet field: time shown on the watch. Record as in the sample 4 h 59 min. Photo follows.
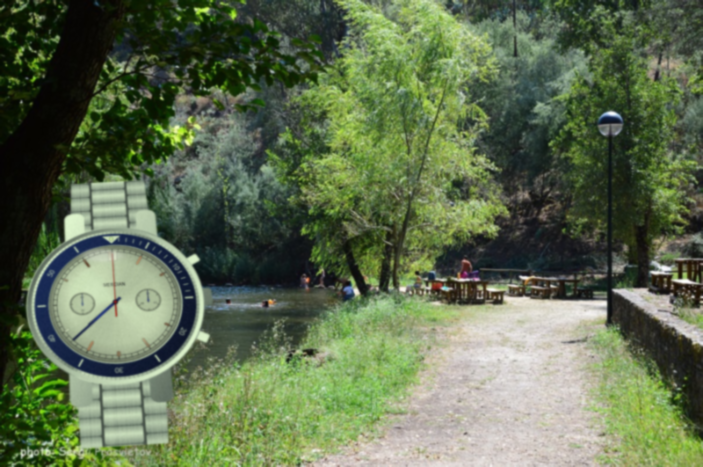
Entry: 7 h 38 min
